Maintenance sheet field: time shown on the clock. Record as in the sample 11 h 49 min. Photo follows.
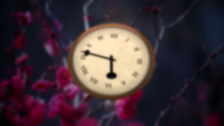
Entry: 5 h 47 min
